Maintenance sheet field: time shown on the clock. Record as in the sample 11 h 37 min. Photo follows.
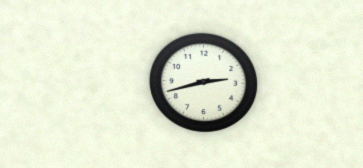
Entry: 2 h 42 min
